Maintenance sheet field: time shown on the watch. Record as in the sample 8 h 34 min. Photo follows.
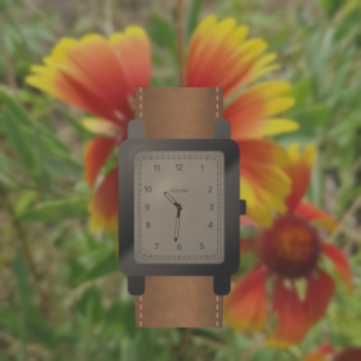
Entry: 10 h 31 min
